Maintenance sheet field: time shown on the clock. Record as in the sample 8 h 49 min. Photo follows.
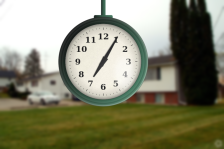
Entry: 7 h 05 min
